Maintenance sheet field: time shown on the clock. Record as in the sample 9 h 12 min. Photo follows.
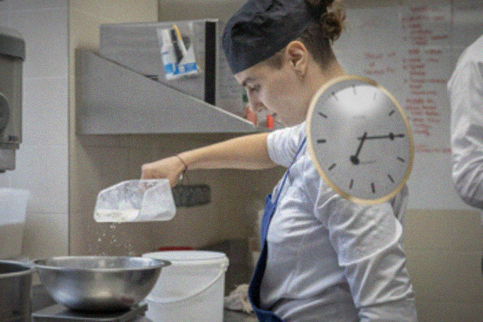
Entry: 7 h 15 min
